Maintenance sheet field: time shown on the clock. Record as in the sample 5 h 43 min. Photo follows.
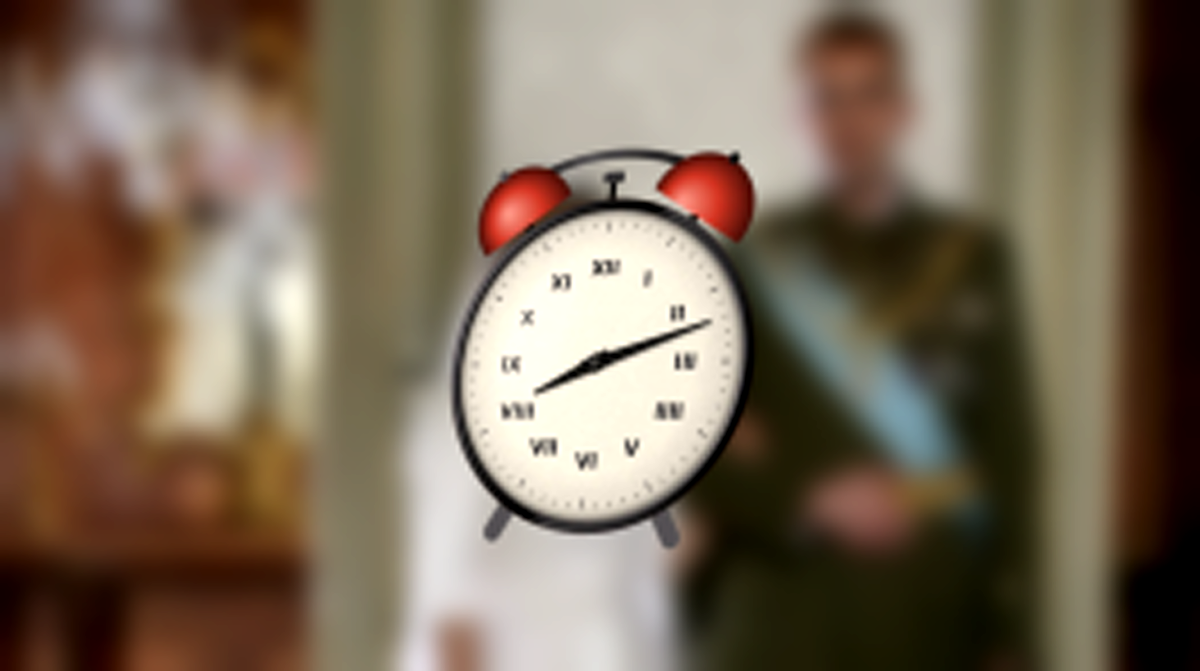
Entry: 8 h 12 min
